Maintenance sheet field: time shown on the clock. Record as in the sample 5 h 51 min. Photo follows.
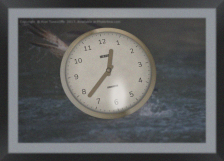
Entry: 12 h 38 min
